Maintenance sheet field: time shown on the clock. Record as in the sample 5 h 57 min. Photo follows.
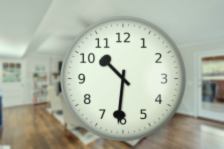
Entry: 10 h 31 min
